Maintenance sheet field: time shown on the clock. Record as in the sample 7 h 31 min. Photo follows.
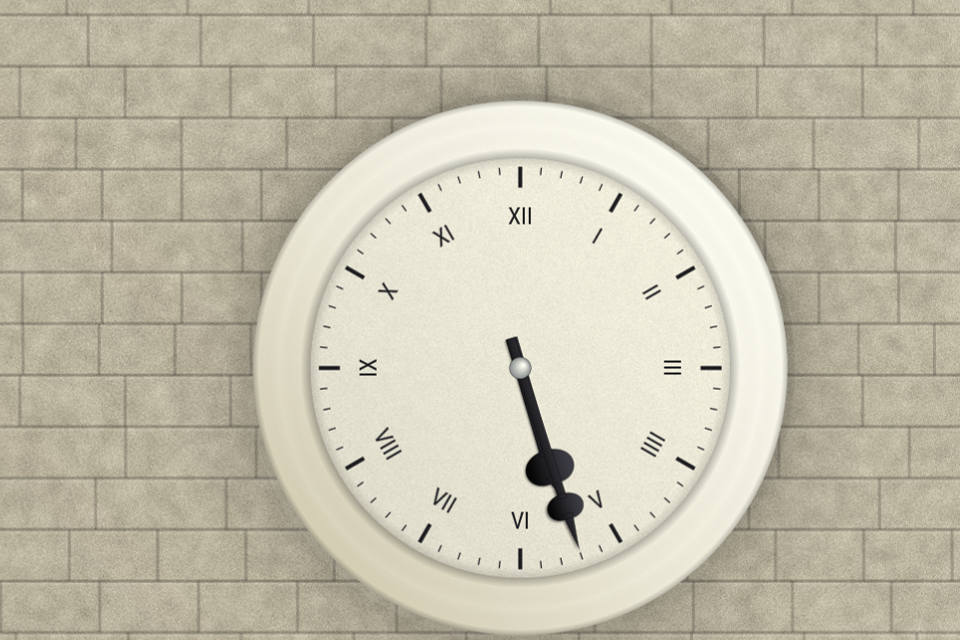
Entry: 5 h 27 min
